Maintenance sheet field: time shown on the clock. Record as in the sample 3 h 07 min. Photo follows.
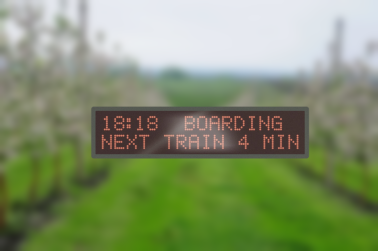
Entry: 18 h 18 min
